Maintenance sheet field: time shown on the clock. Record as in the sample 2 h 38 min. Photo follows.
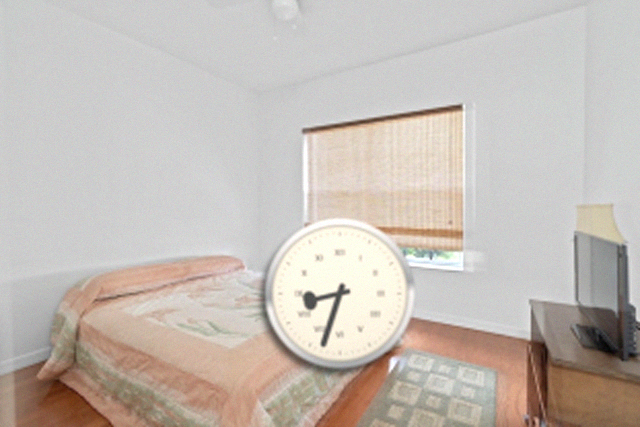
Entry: 8 h 33 min
